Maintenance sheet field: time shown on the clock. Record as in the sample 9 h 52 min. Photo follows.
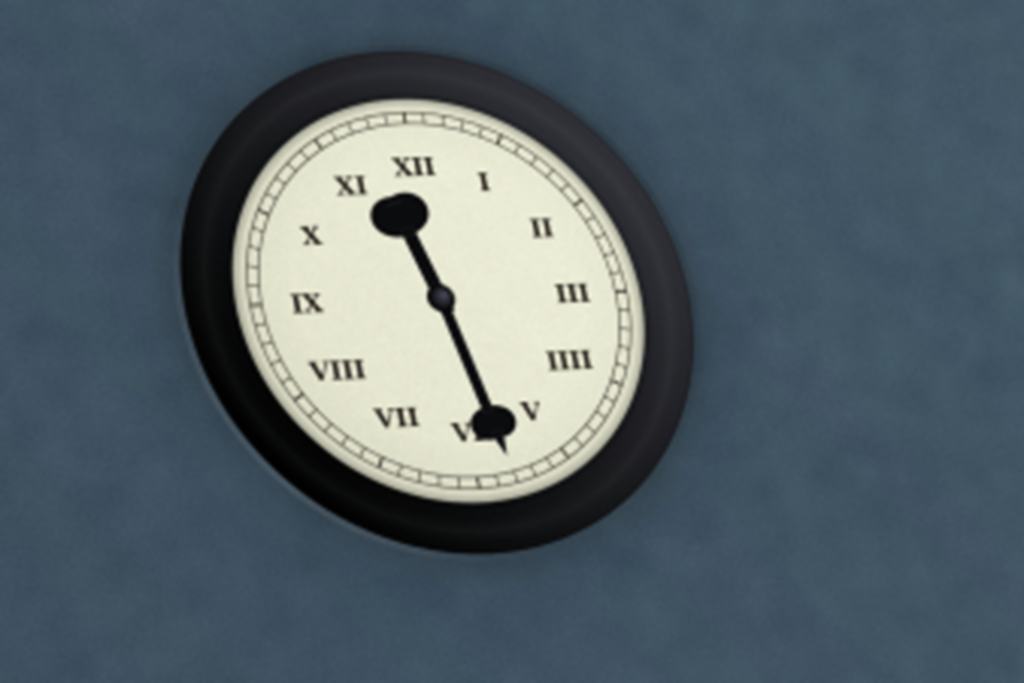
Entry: 11 h 28 min
